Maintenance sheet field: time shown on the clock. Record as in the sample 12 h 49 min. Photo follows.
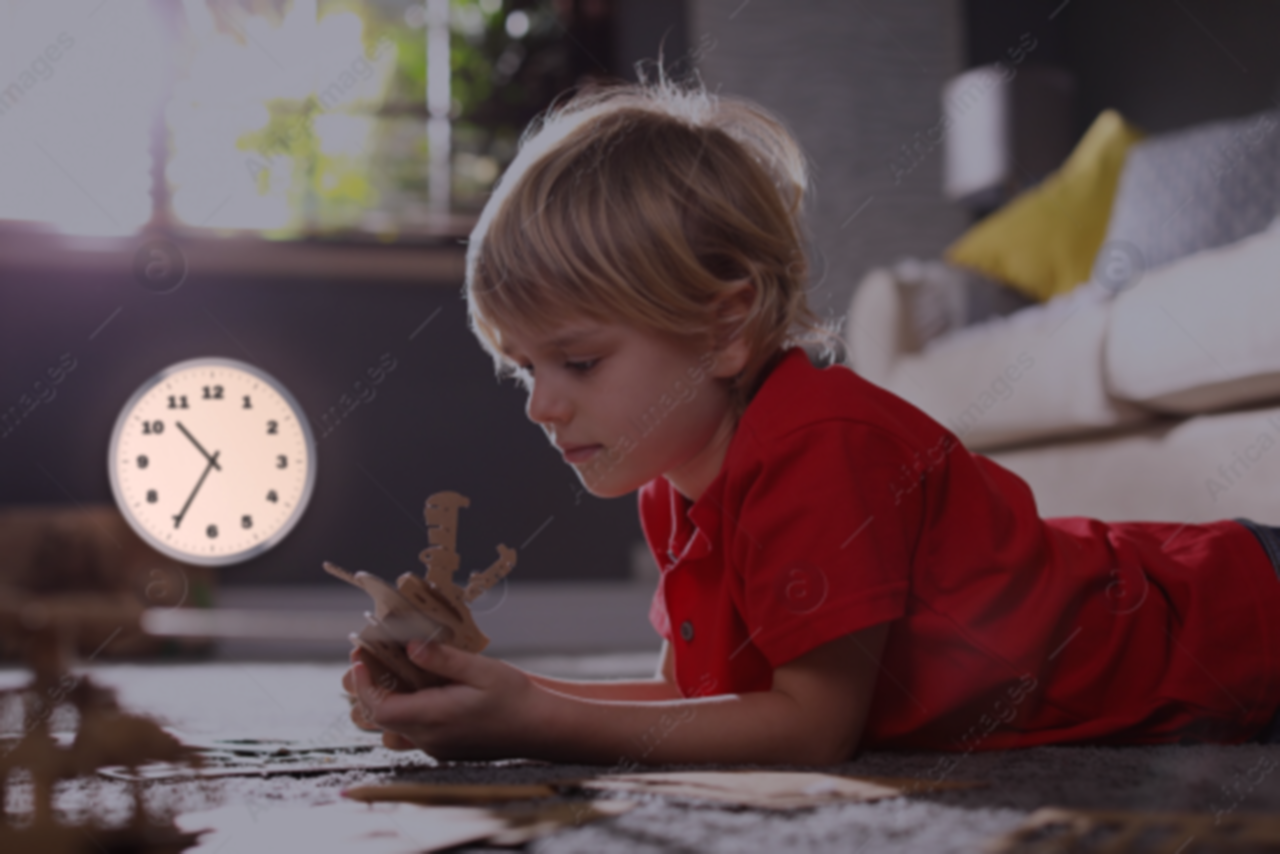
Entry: 10 h 35 min
